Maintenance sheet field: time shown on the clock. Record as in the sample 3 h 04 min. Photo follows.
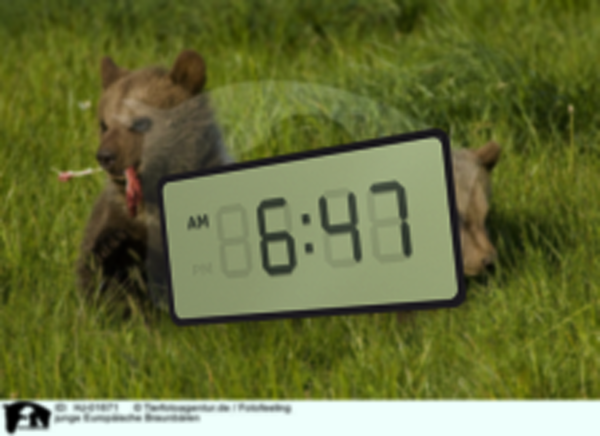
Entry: 6 h 47 min
